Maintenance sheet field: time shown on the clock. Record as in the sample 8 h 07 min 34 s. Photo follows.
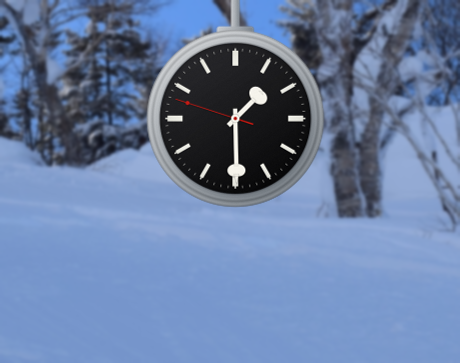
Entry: 1 h 29 min 48 s
